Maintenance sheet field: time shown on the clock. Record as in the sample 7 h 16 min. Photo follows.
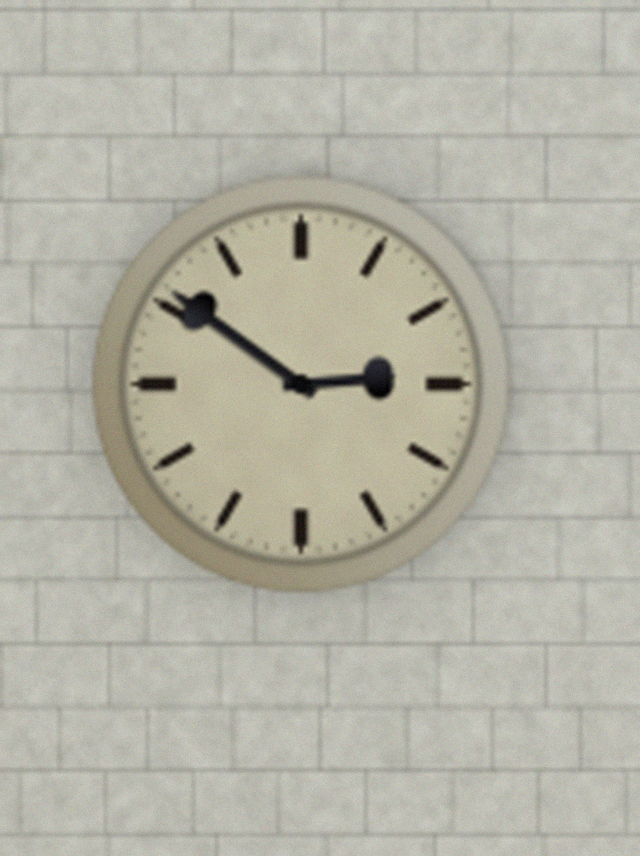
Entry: 2 h 51 min
